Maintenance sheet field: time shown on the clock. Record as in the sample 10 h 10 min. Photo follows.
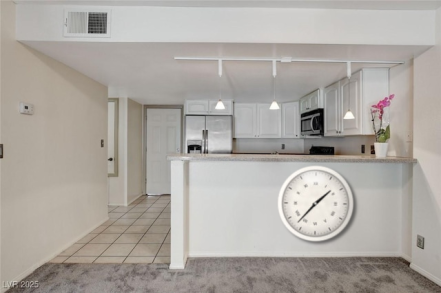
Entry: 1 h 37 min
